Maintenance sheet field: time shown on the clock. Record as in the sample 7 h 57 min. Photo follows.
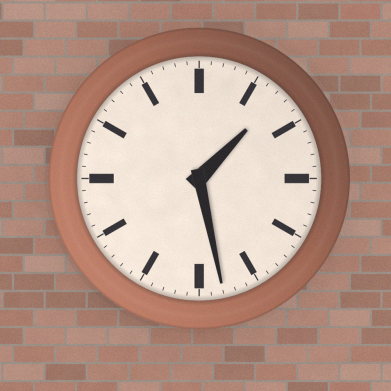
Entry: 1 h 28 min
